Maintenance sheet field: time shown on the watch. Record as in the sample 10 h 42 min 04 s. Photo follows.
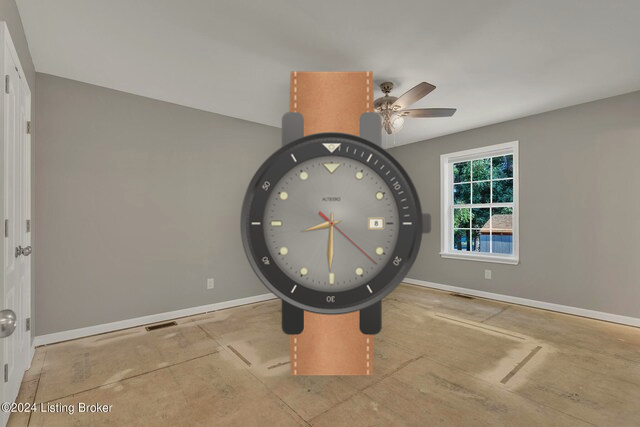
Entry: 8 h 30 min 22 s
